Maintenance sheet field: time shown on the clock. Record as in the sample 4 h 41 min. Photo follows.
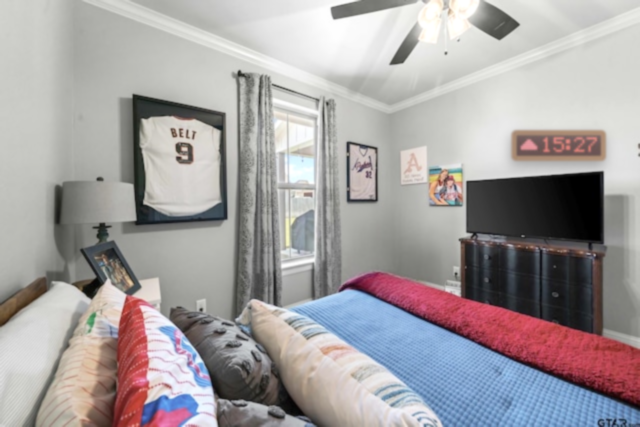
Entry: 15 h 27 min
